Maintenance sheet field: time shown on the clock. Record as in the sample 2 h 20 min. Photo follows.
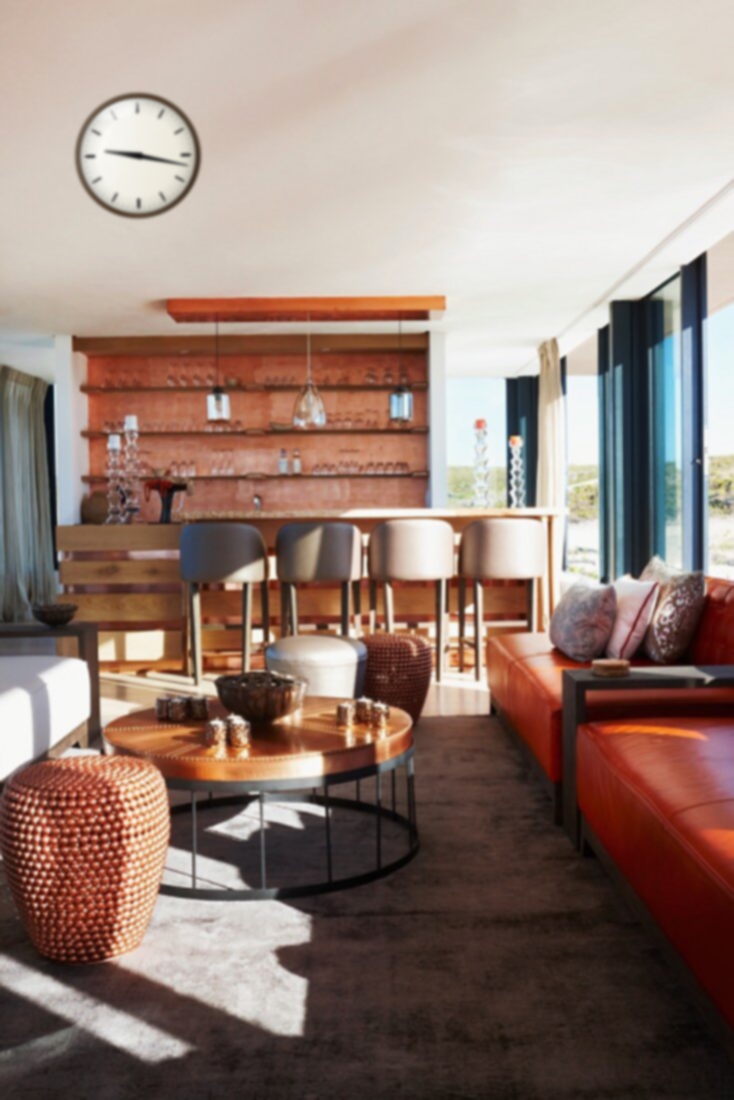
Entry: 9 h 17 min
